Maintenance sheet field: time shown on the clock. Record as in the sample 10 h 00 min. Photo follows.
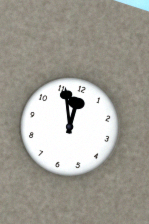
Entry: 11 h 56 min
